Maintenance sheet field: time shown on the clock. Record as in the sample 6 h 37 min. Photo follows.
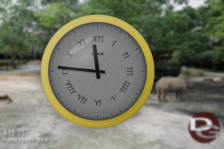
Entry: 11 h 46 min
